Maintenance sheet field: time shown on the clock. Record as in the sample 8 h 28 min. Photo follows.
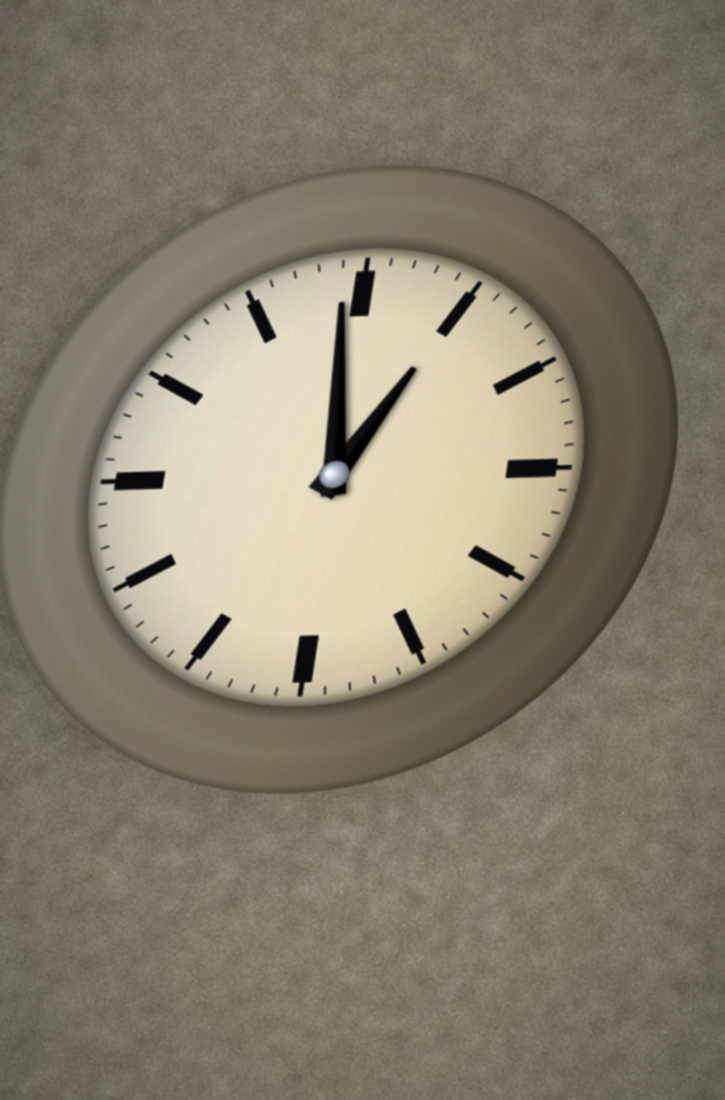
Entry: 12 h 59 min
